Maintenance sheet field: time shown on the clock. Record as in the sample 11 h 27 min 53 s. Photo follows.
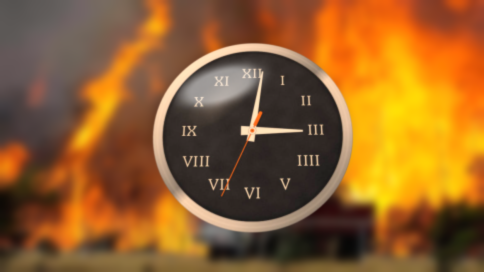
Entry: 3 h 01 min 34 s
